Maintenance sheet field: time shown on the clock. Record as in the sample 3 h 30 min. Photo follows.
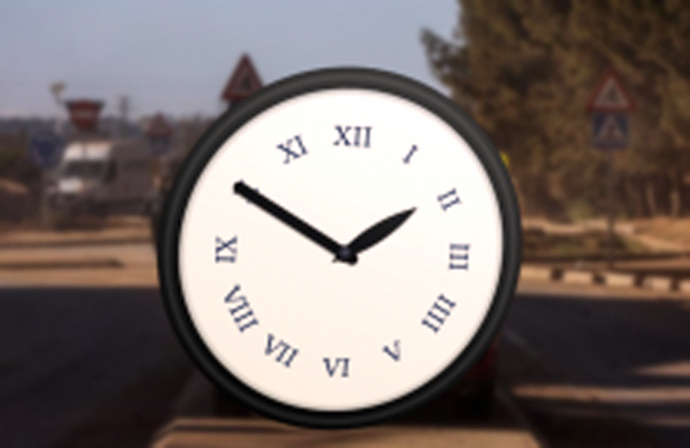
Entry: 1 h 50 min
